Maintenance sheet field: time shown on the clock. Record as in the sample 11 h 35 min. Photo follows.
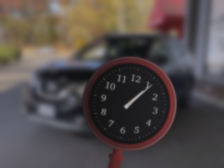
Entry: 1 h 06 min
